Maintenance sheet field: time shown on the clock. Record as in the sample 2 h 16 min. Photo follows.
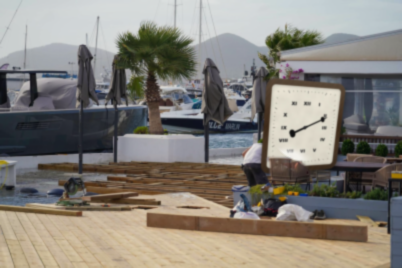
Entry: 8 h 11 min
